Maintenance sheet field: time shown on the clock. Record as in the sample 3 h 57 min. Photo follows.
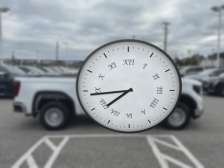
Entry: 7 h 44 min
